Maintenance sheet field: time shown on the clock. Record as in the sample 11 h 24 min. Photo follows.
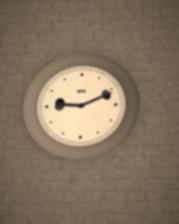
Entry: 9 h 11 min
